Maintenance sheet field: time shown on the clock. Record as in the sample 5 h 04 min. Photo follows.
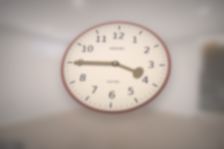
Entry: 3 h 45 min
